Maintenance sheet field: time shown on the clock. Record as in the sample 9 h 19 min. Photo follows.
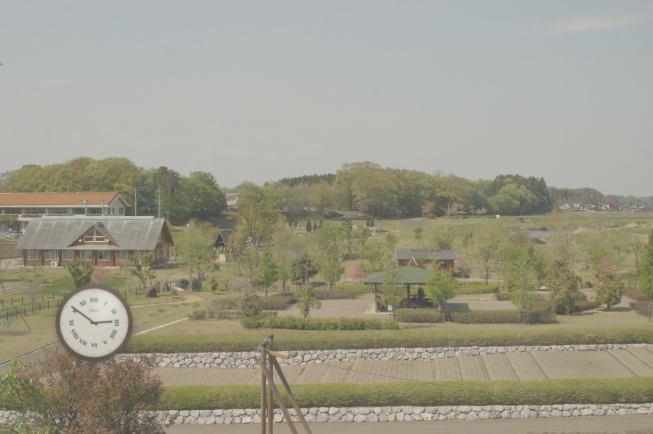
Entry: 2 h 51 min
